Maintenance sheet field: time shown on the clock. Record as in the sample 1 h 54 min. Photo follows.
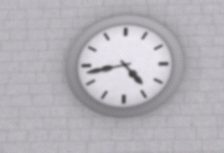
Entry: 4 h 43 min
